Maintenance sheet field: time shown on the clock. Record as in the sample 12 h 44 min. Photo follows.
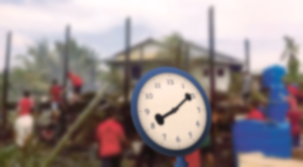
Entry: 8 h 09 min
